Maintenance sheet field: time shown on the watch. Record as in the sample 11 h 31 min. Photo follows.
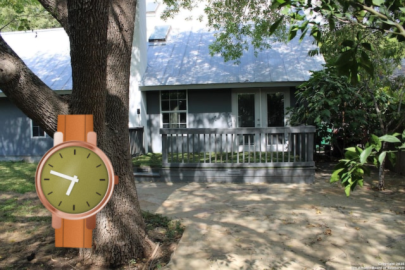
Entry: 6 h 48 min
